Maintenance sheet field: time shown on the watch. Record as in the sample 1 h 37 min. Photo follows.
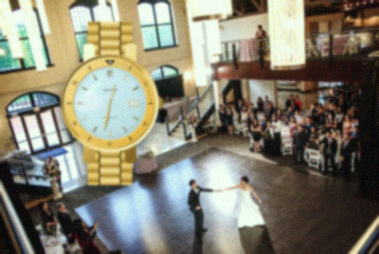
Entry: 12 h 32 min
